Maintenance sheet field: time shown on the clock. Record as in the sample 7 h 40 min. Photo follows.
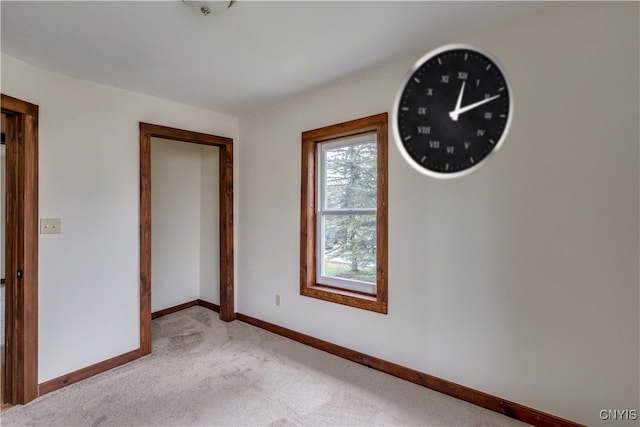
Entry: 12 h 11 min
